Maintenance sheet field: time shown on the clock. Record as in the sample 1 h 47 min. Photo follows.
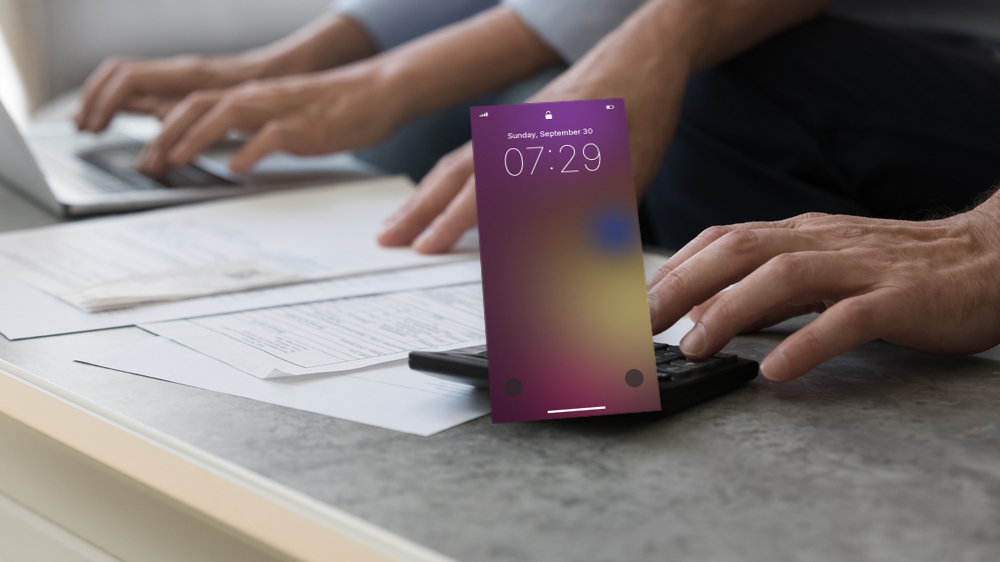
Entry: 7 h 29 min
